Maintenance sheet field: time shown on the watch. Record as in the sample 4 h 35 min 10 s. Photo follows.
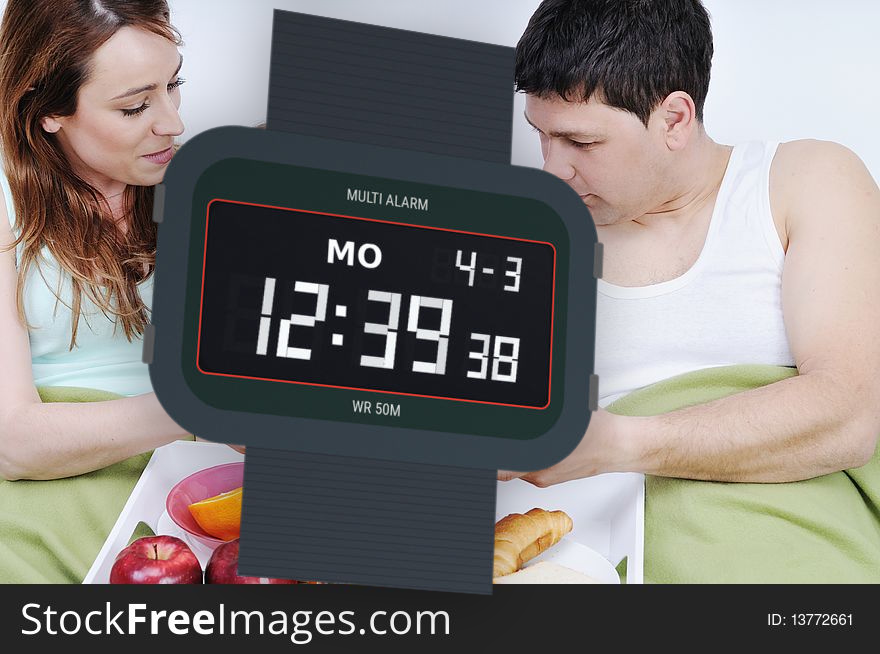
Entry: 12 h 39 min 38 s
